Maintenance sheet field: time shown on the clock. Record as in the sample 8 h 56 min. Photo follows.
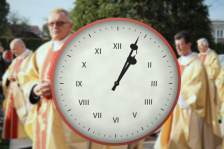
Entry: 1 h 04 min
